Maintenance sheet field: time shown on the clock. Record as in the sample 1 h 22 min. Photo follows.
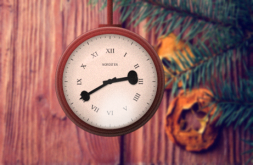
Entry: 2 h 40 min
